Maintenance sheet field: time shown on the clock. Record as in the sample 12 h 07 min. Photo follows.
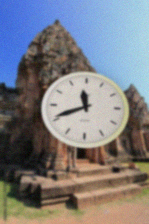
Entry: 11 h 41 min
